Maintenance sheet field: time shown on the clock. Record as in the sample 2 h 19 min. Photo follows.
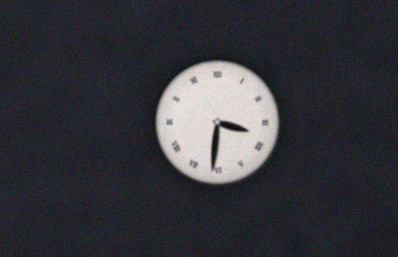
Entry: 3 h 31 min
